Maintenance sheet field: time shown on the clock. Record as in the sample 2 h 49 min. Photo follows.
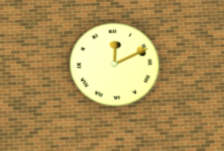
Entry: 12 h 11 min
